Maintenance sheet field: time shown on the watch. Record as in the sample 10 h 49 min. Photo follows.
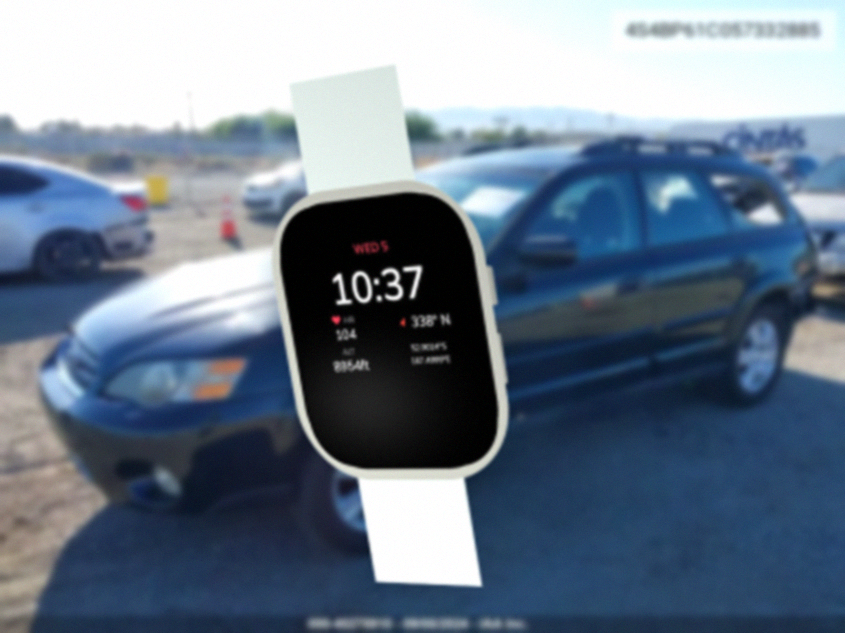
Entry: 10 h 37 min
